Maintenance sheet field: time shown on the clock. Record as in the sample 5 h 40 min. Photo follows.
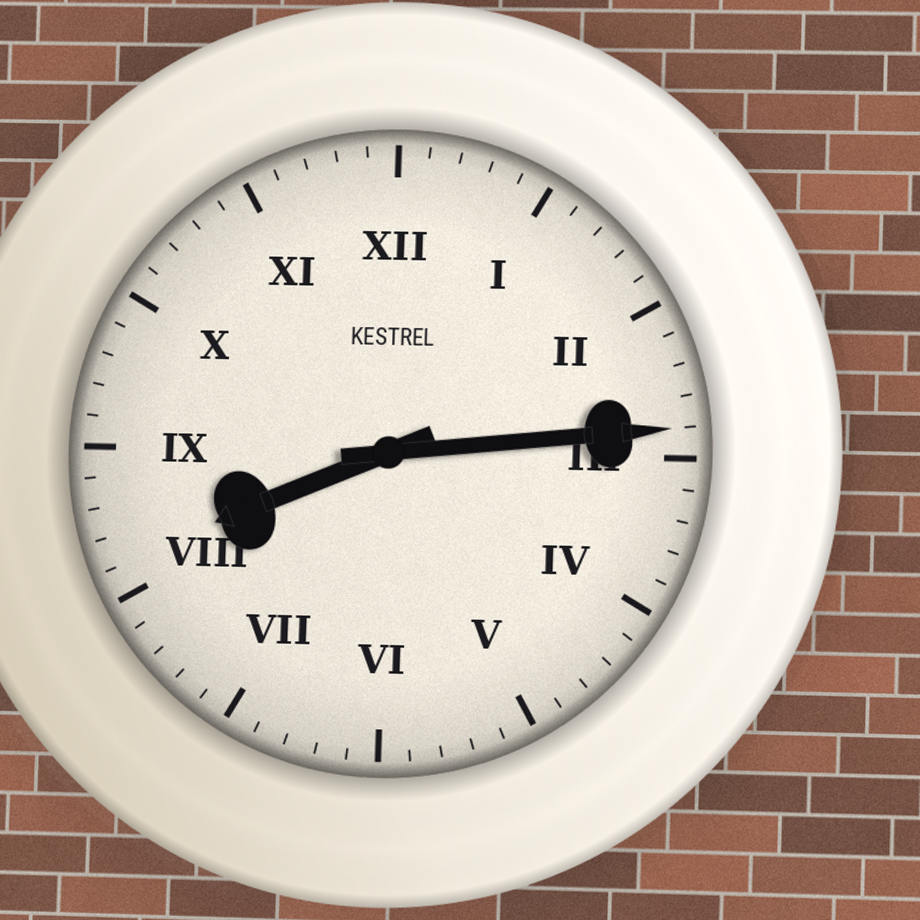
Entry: 8 h 14 min
